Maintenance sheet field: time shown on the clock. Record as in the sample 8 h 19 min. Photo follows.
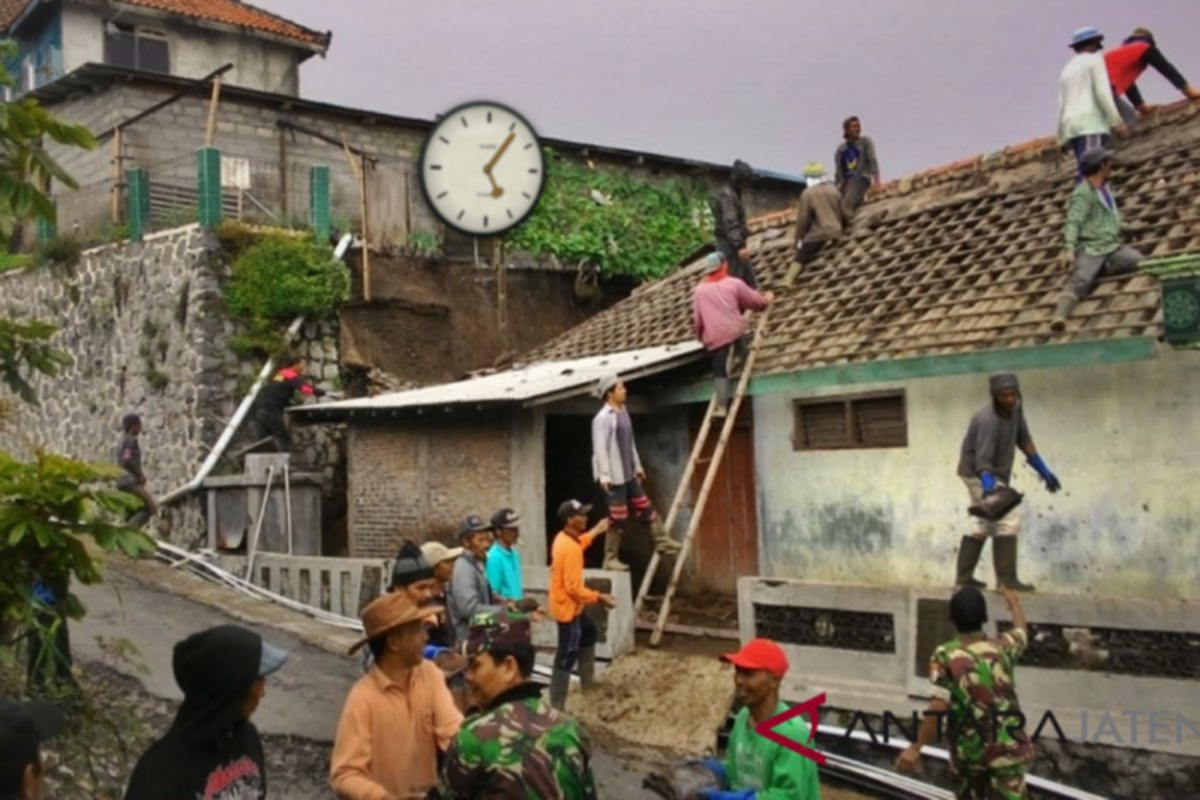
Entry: 5 h 06 min
